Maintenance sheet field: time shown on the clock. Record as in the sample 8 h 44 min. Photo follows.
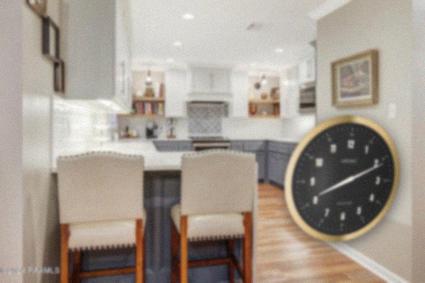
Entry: 8 h 11 min
